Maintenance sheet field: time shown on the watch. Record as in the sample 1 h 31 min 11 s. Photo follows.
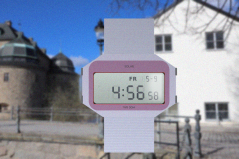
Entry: 4 h 56 min 58 s
